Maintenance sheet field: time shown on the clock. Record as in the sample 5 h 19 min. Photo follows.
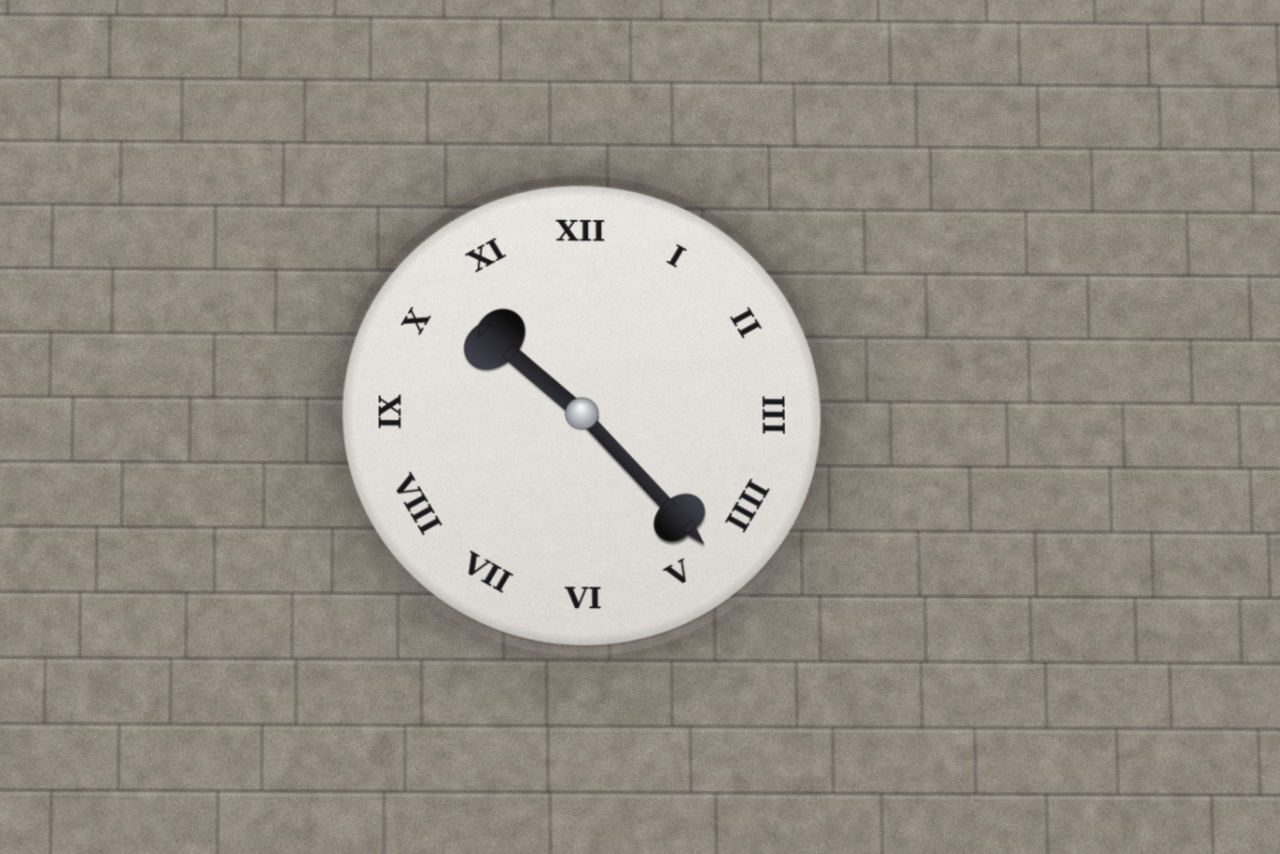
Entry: 10 h 23 min
